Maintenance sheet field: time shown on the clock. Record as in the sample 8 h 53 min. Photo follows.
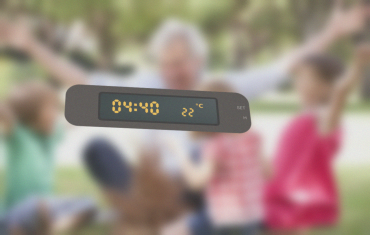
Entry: 4 h 40 min
